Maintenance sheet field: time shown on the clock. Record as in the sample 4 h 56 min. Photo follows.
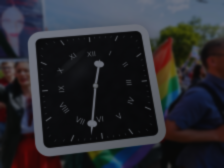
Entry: 12 h 32 min
